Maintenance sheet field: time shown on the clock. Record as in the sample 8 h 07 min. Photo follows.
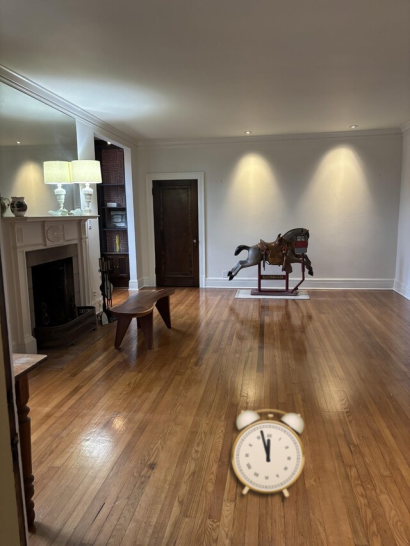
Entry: 11 h 57 min
